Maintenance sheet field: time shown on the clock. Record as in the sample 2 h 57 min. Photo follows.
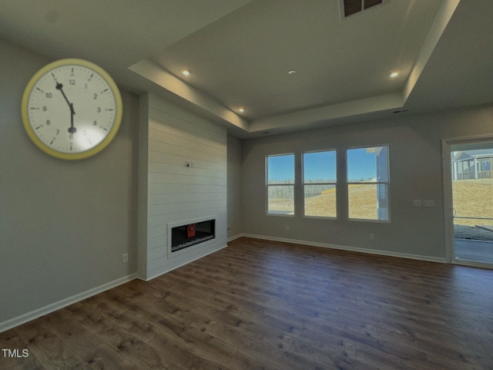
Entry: 5 h 55 min
